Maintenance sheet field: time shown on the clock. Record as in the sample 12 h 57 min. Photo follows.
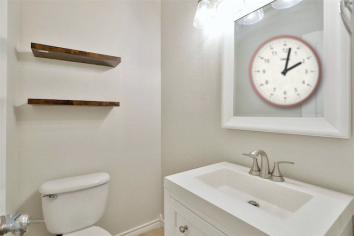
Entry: 2 h 02 min
